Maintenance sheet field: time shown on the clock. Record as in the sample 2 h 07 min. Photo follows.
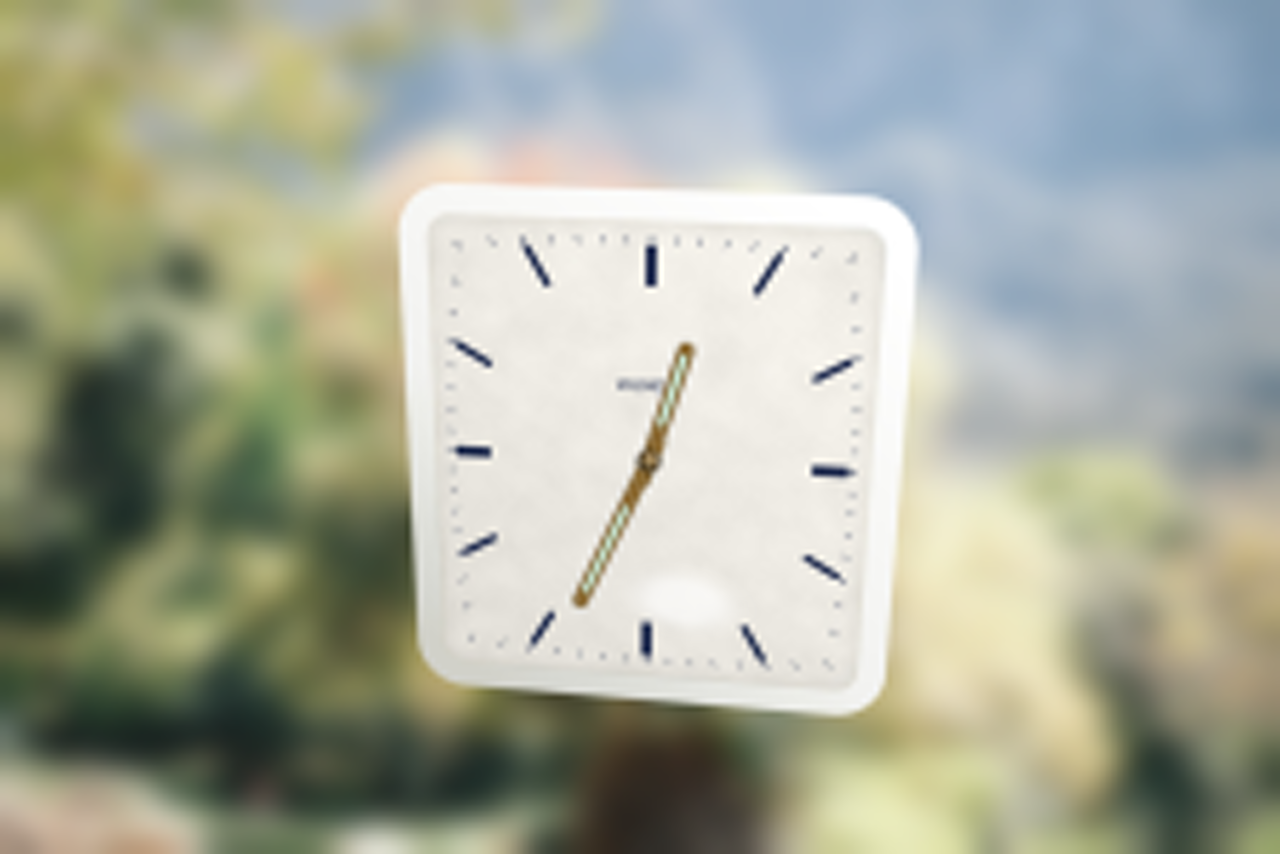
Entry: 12 h 34 min
